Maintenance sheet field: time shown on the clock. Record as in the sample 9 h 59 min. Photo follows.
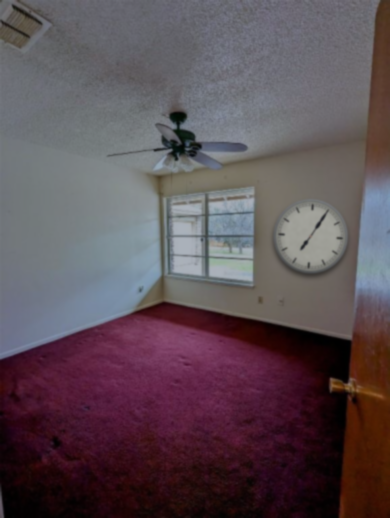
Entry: 7 h 05 min
